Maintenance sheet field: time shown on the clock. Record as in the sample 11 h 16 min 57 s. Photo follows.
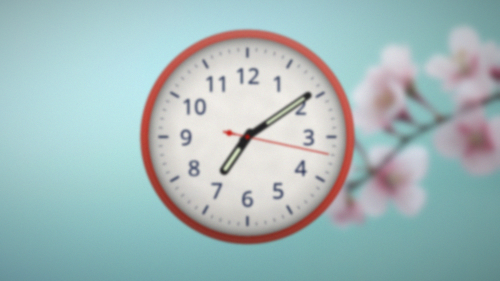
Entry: 7 h 09 min 17 s
